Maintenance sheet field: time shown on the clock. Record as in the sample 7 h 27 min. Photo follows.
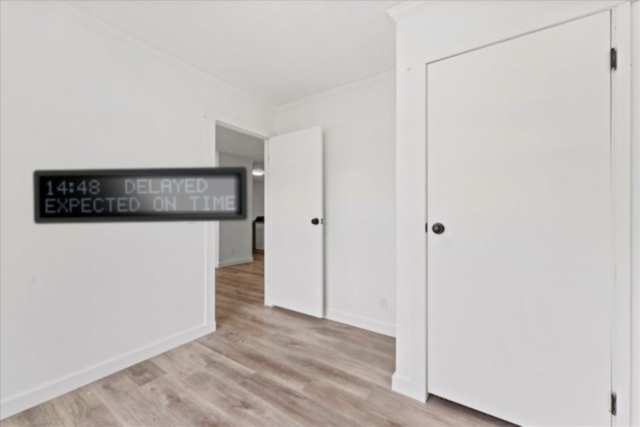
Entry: 14 h 48 min
